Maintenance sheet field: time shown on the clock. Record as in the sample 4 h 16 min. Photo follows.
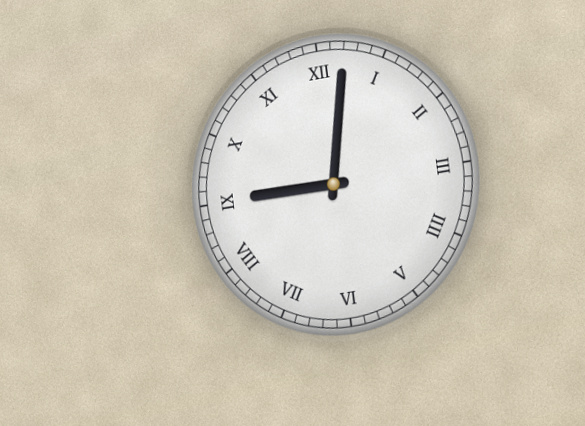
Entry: 9 h 02 min
